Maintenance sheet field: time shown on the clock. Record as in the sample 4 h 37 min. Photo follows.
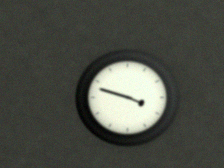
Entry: 3 h 48 min
